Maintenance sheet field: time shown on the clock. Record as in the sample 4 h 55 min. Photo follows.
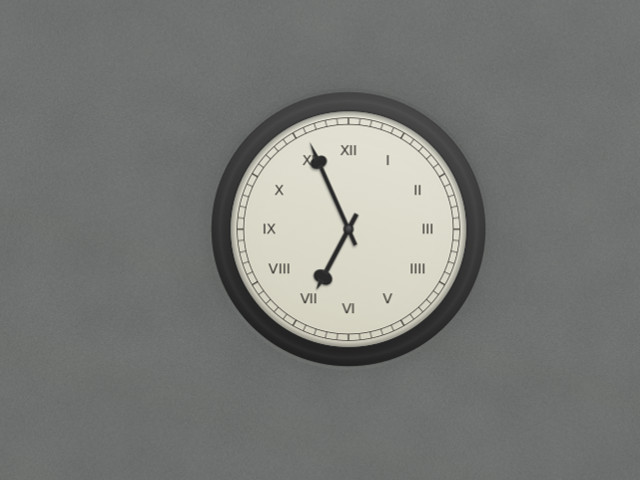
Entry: 6 h 56 min
